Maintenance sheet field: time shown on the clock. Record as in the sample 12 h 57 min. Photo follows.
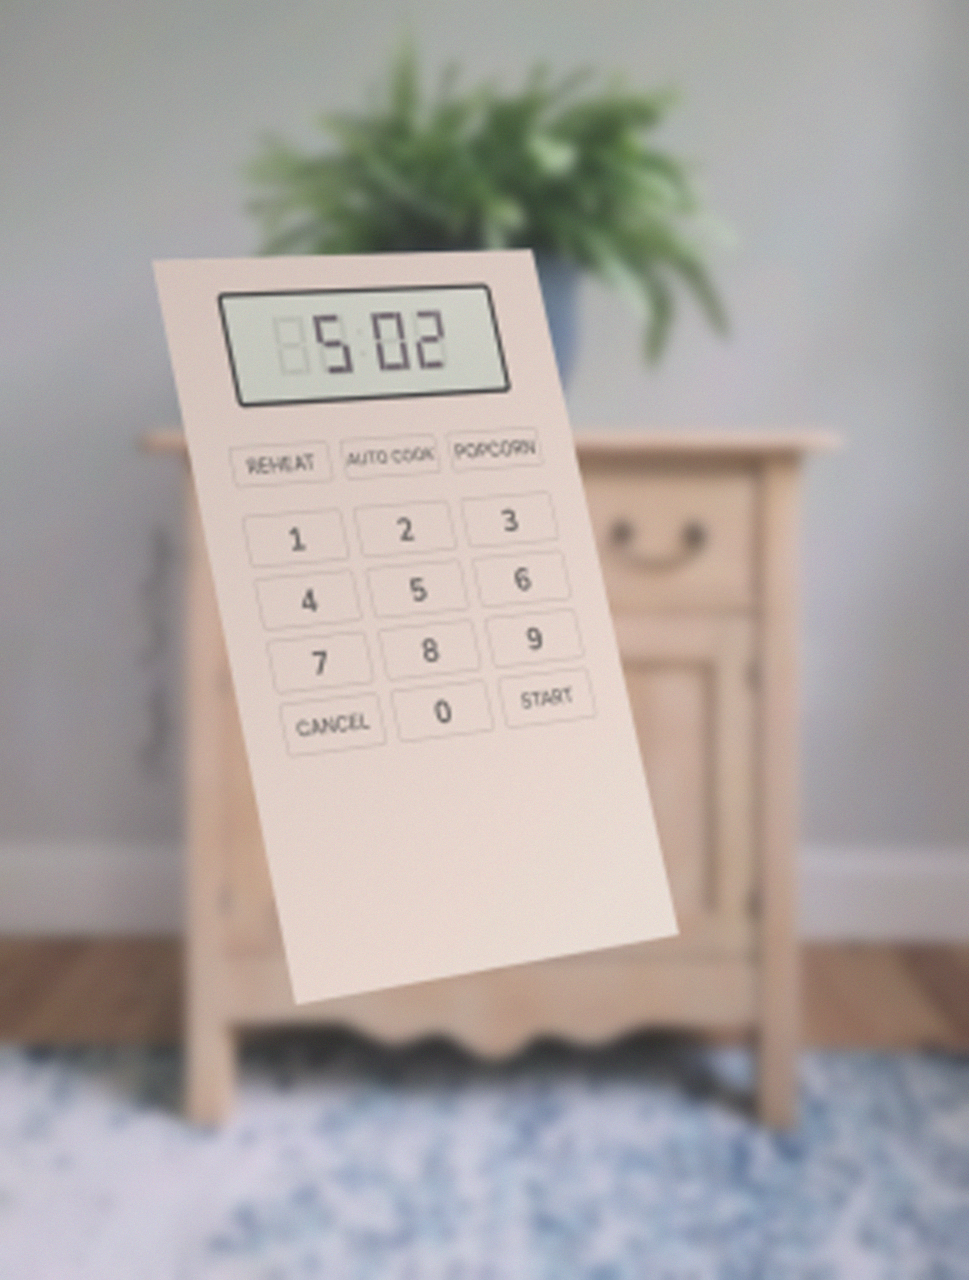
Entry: 5 h 02 min
